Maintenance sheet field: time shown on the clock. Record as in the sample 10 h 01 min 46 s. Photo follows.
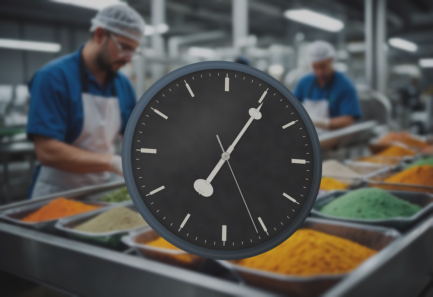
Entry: 7 h 05 min 26 s
